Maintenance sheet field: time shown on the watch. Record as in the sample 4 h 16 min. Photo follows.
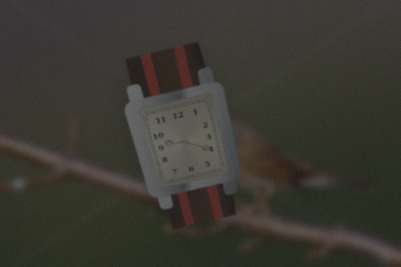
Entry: 9 h 20 min
